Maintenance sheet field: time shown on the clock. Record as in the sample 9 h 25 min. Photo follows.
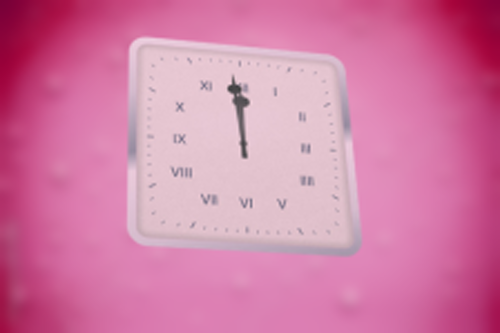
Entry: 11 h 59 min
